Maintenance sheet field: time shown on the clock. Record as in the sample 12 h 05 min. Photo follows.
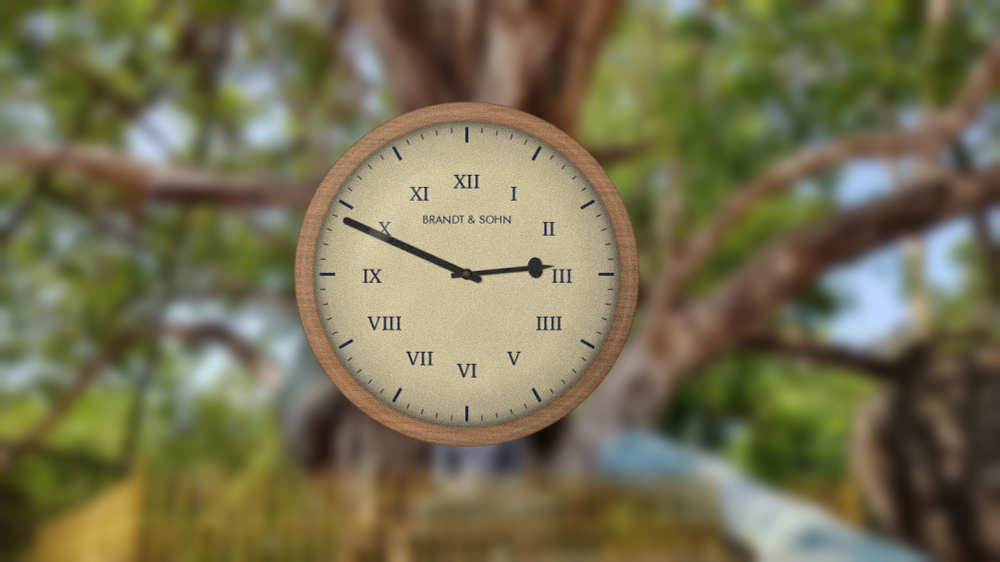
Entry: 2 h 49 min
